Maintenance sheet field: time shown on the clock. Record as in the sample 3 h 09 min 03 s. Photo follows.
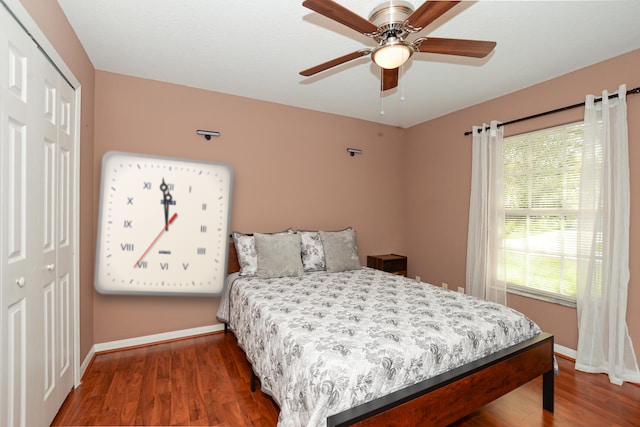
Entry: 11 h 58 min 36 s
